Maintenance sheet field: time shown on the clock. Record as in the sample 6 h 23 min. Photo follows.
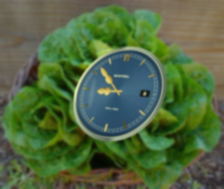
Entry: 8 h 52 min
